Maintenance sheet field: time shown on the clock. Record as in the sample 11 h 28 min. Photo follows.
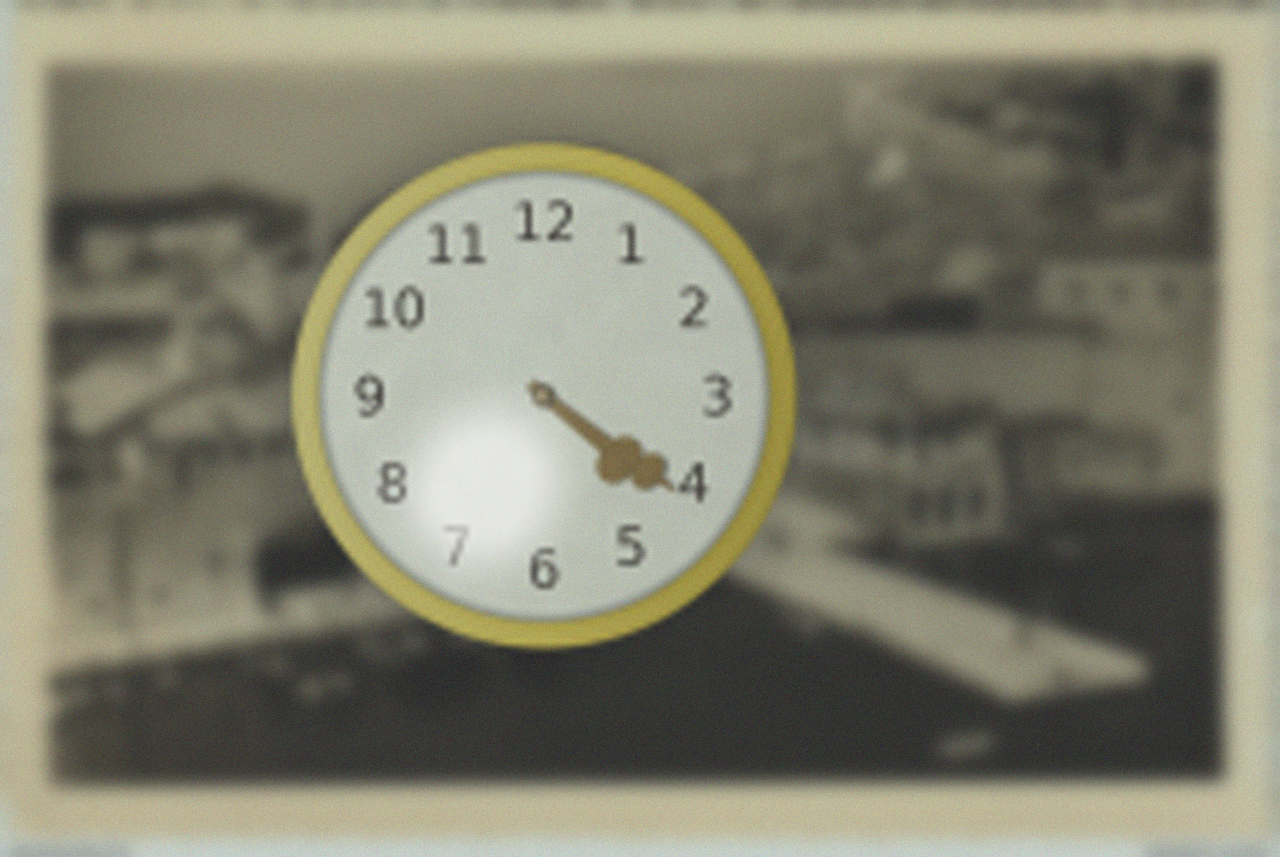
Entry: 4 h 21 min
